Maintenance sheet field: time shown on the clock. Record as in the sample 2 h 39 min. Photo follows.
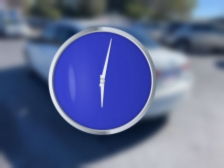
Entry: 6 h 02 min
